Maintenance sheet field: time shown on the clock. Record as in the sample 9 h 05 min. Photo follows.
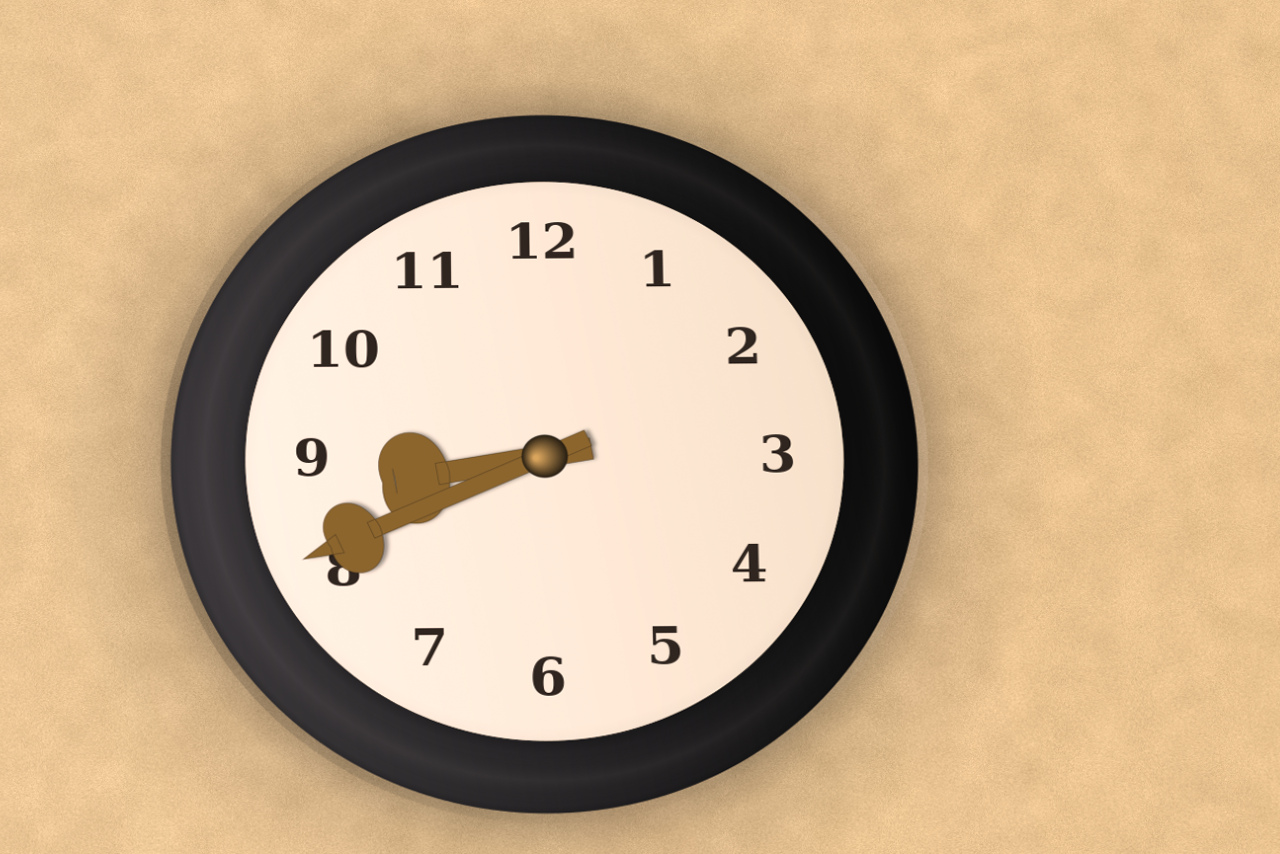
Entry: 8 h 41 min
